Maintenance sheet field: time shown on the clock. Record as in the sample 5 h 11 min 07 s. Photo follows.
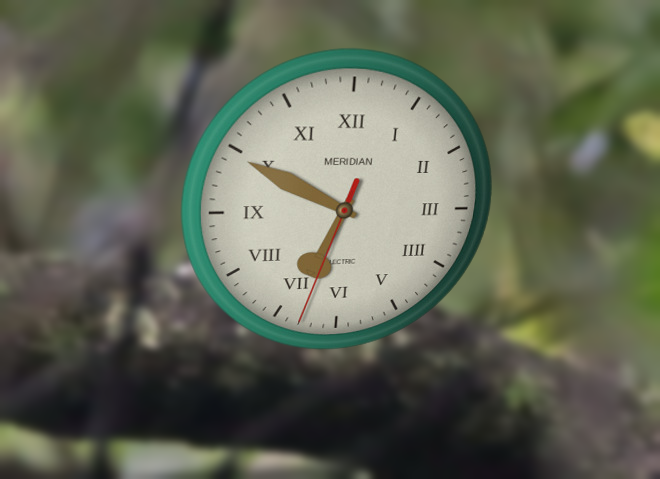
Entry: 6 h 49 min 33 s
